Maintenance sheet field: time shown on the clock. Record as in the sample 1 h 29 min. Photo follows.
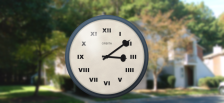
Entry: 3 h 09 min
